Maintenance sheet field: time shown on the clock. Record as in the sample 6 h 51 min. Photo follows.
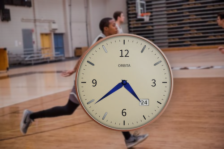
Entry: 4 h 39 min
